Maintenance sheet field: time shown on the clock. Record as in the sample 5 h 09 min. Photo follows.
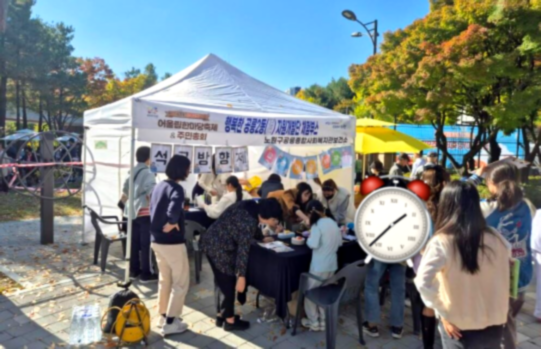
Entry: 1 h 37 min
